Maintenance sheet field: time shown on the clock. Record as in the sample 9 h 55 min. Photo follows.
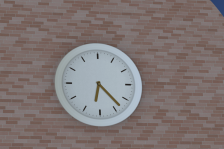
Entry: 6 h 23 min
